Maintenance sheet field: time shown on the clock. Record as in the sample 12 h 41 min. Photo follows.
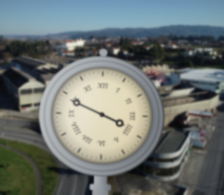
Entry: 3 h 49 min
